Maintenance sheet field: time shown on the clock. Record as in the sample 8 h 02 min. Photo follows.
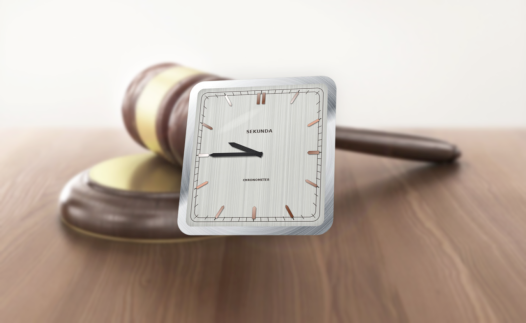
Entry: 9 h 45 min
